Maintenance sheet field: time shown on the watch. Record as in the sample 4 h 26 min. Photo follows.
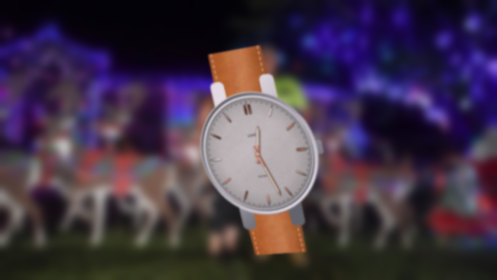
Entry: 12 h 27 min
